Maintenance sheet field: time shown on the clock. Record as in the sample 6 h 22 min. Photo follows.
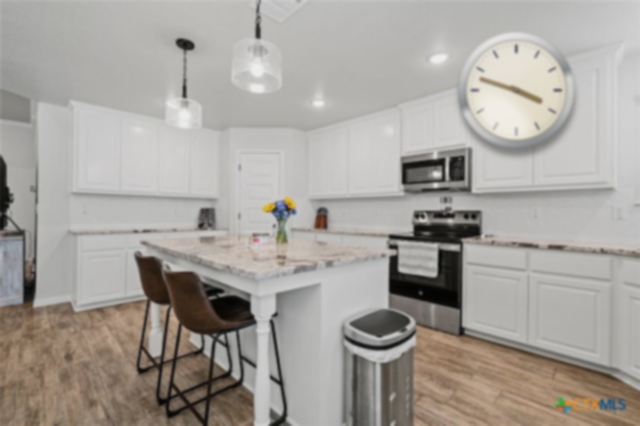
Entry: 3 h 48 min
